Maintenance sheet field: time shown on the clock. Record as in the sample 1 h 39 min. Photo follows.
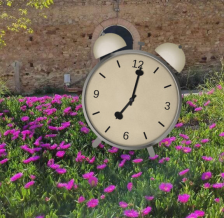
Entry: 7 h 01 min
